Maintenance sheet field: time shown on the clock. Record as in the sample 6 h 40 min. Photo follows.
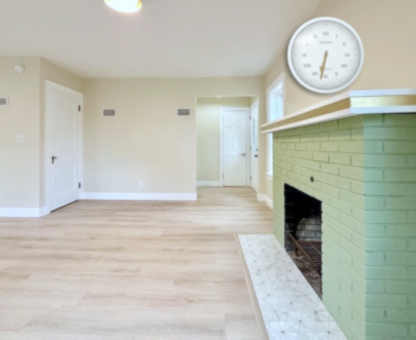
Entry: 6 h 32 min
